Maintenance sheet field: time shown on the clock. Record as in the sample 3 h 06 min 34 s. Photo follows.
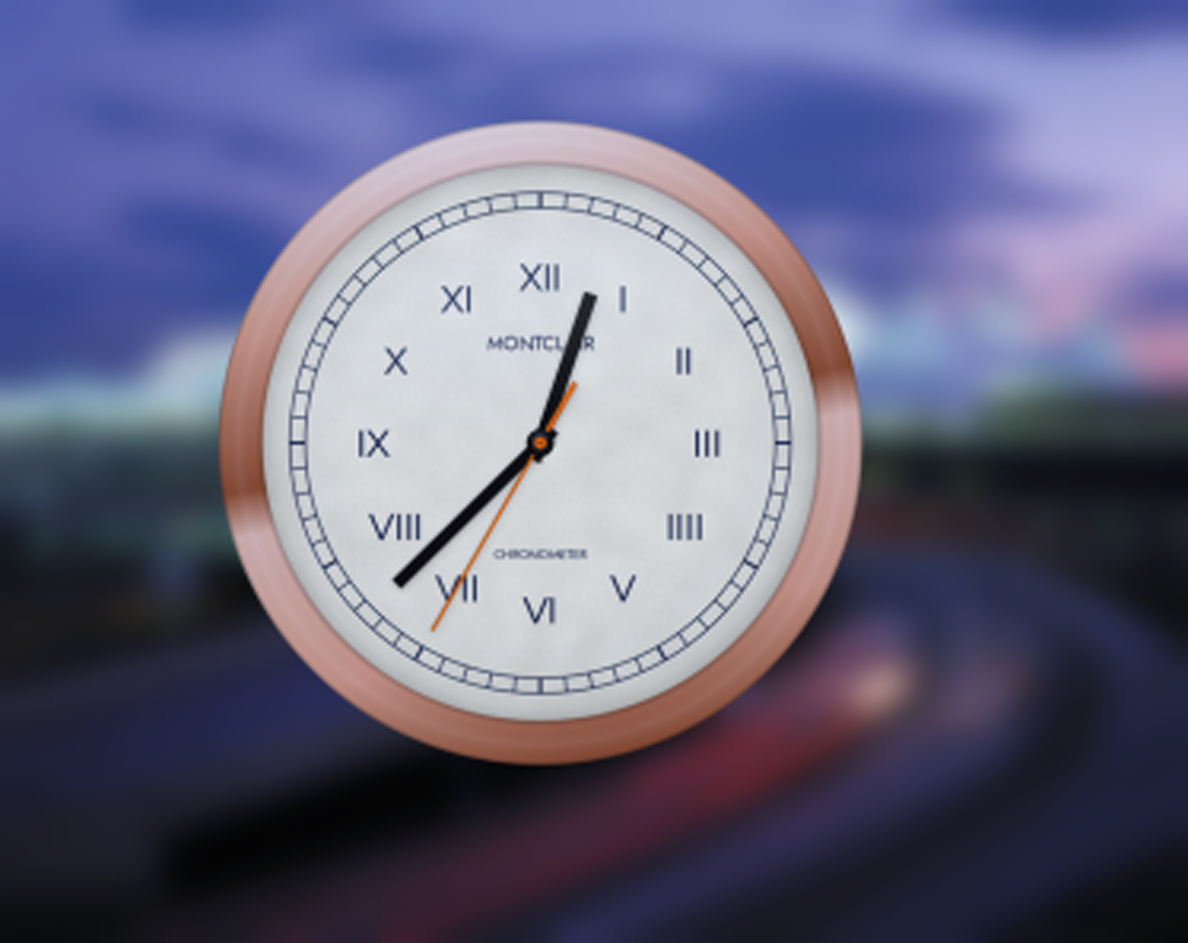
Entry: 12 h 37 min 35 s
